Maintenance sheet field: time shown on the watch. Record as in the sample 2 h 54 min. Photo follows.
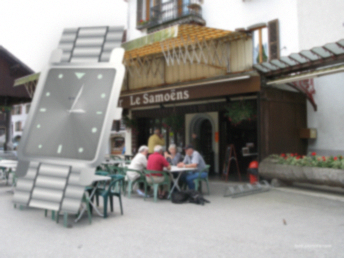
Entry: 3 h 02 min
